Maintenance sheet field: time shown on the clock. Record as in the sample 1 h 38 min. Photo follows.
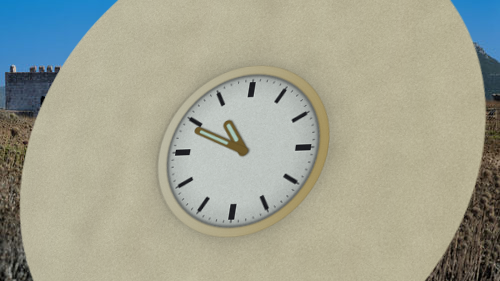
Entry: 10 h 49 min
